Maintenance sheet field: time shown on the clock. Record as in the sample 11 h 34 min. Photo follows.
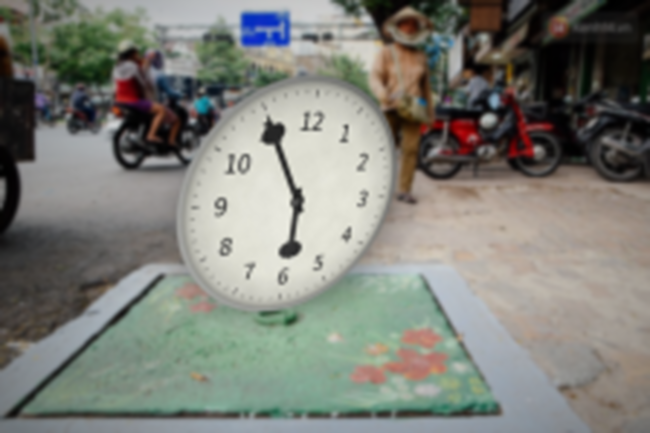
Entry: 5 h 55 min
